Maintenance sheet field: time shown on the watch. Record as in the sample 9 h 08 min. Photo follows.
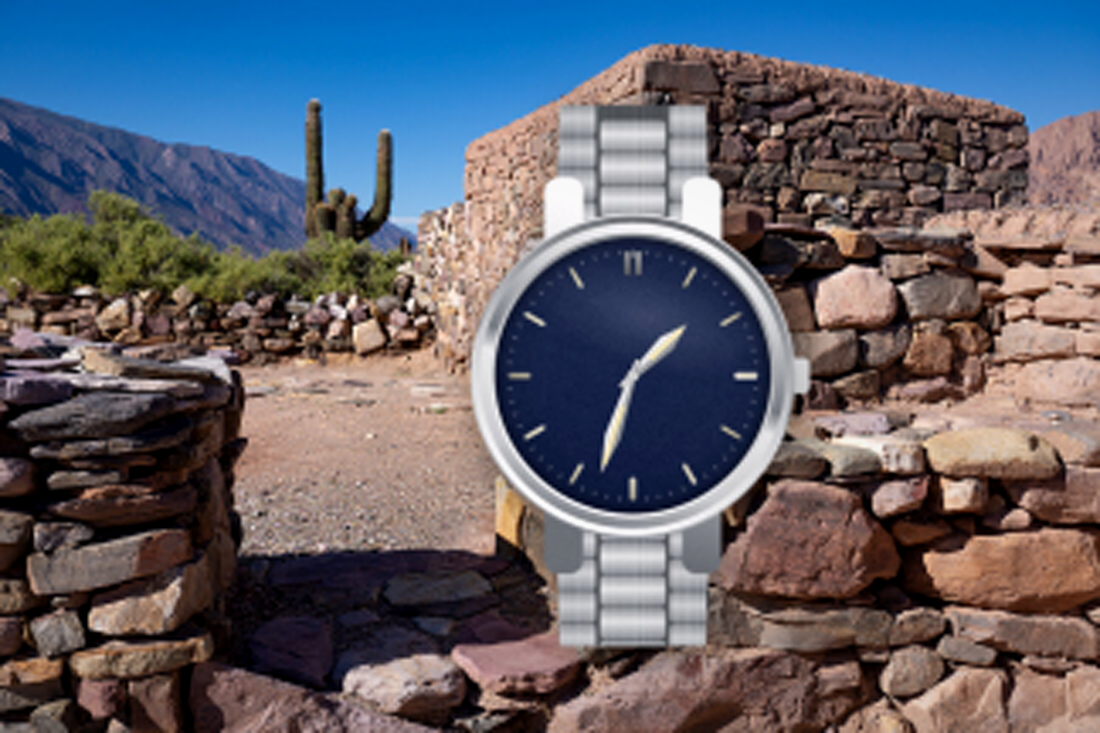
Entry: 1 h 33 min
